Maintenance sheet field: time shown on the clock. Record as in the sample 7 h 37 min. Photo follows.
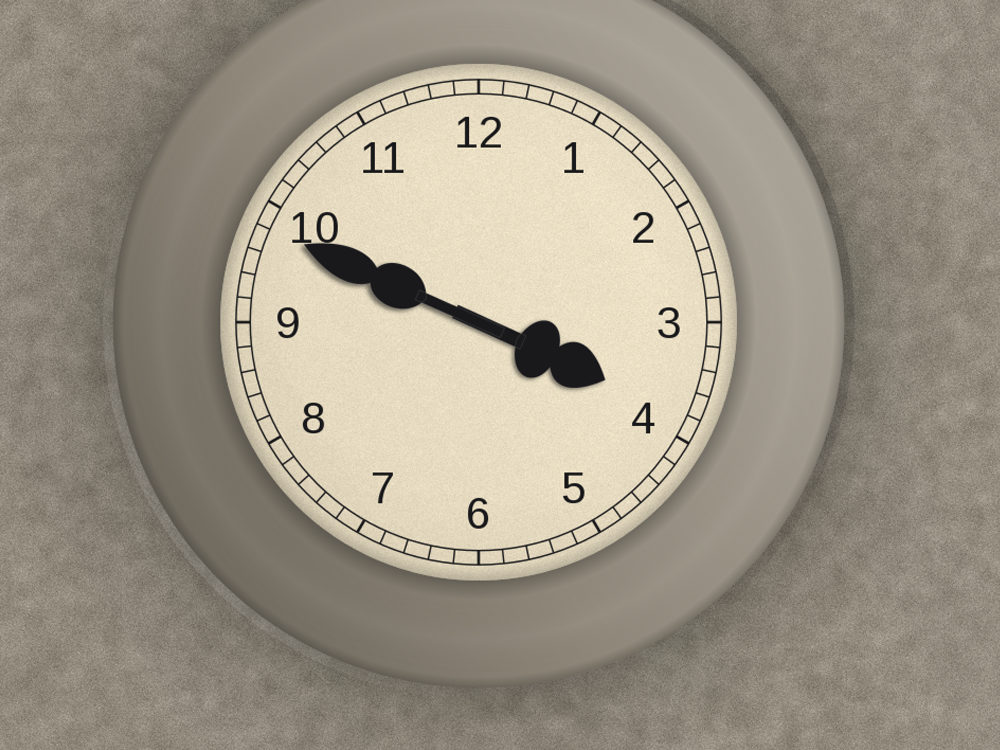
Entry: 3 h 49 min
